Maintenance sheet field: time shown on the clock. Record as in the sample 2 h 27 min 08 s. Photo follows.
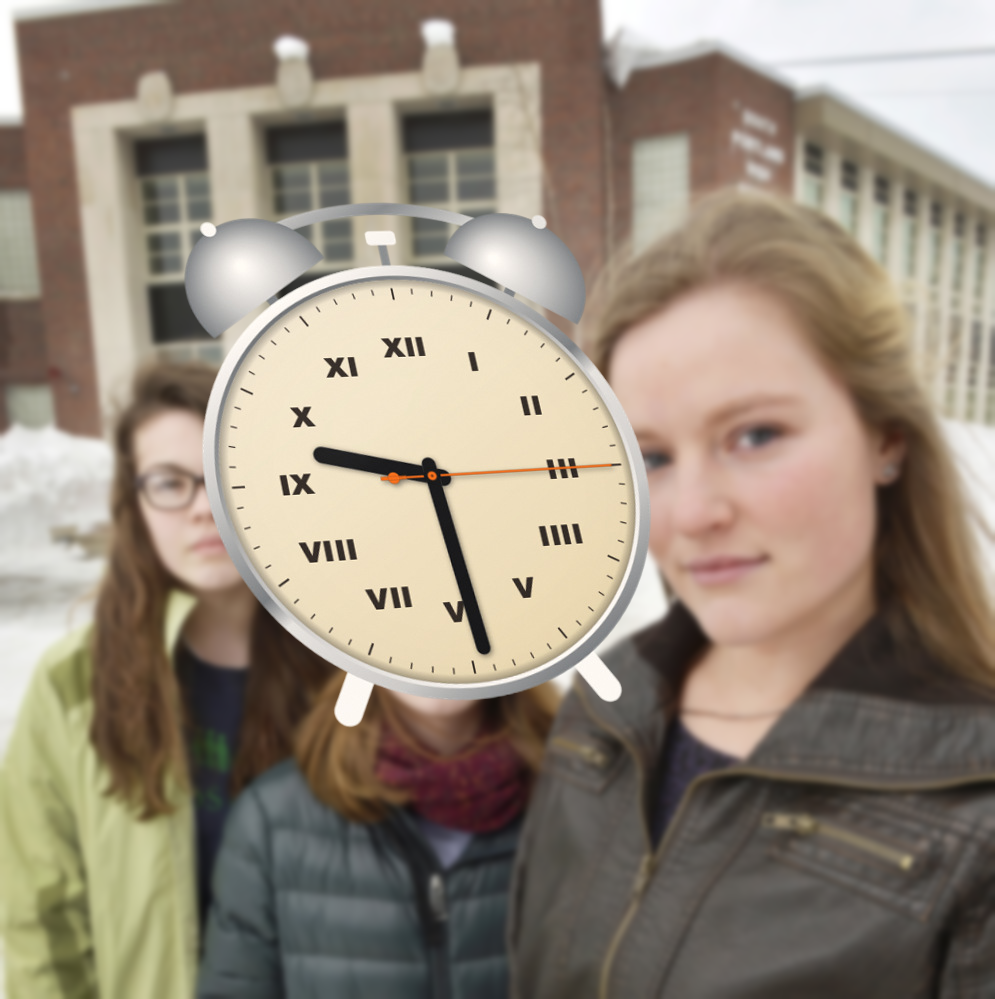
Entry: 9 h 29 min 15 s
